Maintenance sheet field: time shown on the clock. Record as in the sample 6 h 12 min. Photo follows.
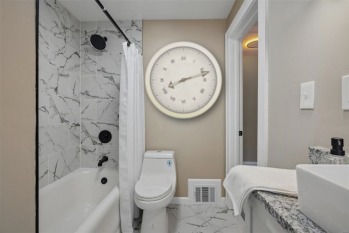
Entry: 8 h 12 min
